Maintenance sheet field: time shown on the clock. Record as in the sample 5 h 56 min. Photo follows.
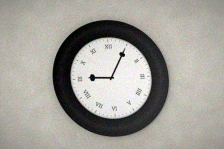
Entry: 9 h 05 min
